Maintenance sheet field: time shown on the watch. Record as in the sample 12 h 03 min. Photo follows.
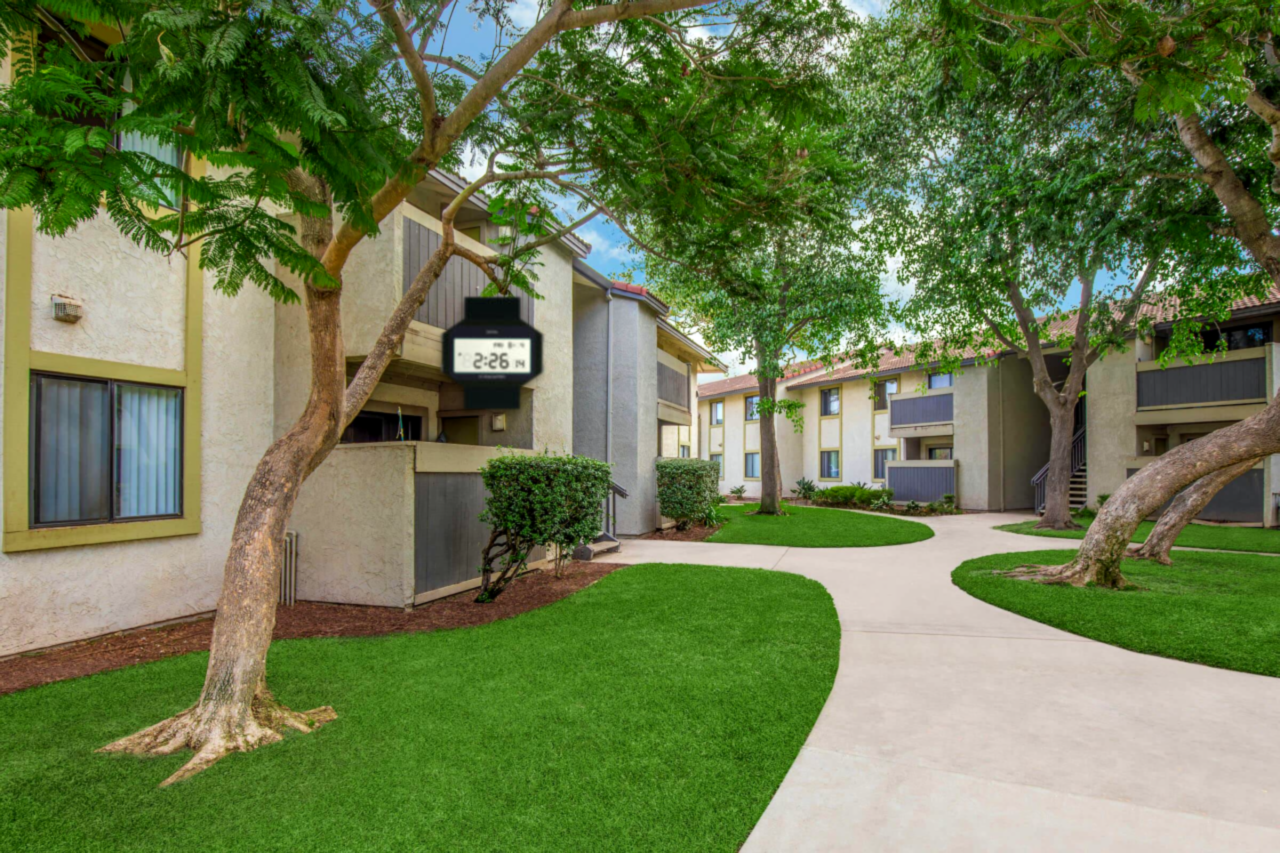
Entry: 2 h 26 min
